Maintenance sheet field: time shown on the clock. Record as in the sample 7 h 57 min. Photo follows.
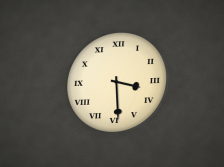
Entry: 3 h 29 min
